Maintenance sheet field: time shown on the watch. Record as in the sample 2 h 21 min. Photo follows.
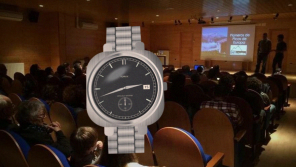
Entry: 2 h 42 min
